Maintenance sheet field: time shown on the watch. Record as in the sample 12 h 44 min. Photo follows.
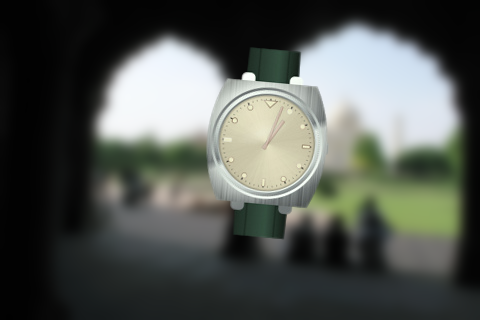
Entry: 1 h 03 min
